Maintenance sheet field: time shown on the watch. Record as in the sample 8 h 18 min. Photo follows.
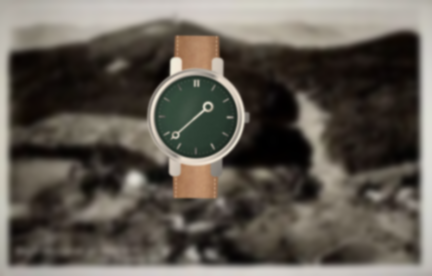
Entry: 1 h 38 min
